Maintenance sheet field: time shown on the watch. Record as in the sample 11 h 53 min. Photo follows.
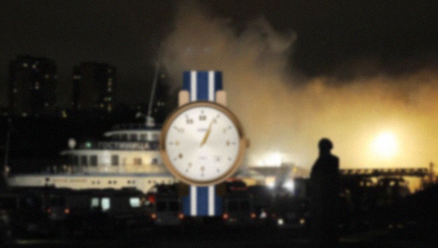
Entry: 1 h 04 min
